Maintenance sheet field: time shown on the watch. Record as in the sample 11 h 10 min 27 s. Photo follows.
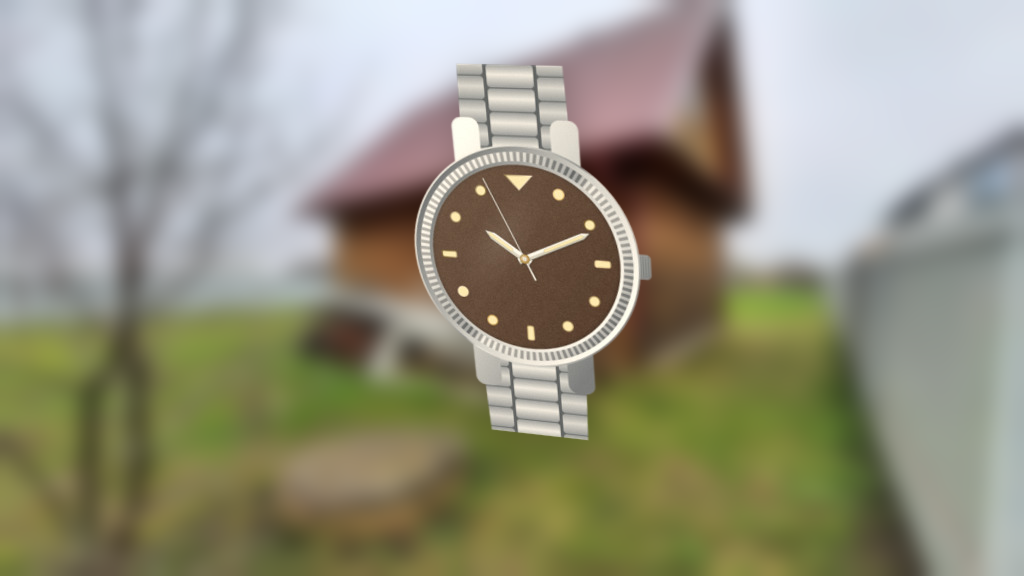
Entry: 10 h 10 min 56 s
